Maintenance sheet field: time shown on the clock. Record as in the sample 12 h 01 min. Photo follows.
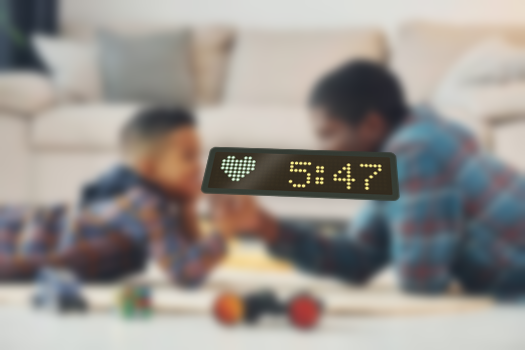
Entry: 5 h 47 min
